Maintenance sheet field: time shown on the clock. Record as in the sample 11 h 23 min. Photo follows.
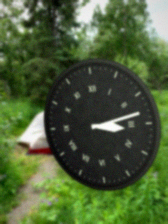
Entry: 3 h 13 min
